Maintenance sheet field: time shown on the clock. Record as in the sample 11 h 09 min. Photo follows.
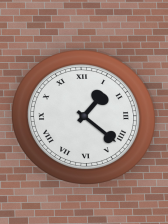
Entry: 1 h 22 min
